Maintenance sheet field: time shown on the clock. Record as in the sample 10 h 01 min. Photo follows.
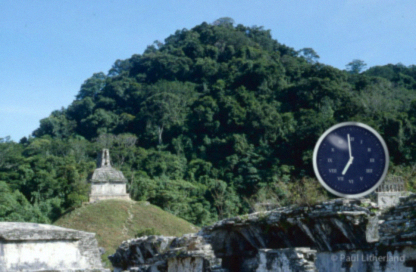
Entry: 6 h 59 min
